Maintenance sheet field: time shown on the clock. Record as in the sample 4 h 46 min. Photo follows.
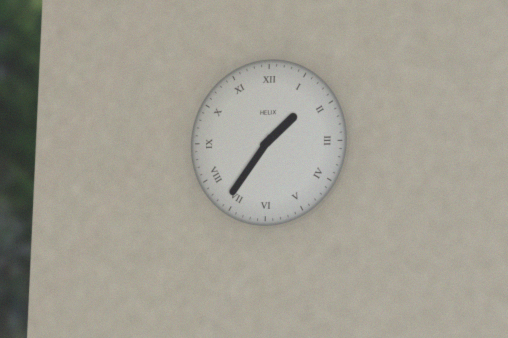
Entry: 1 h 36 min
